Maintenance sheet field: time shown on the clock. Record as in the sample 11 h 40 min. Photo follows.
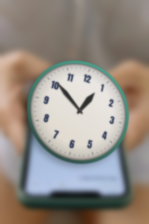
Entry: 12 h 51 min
